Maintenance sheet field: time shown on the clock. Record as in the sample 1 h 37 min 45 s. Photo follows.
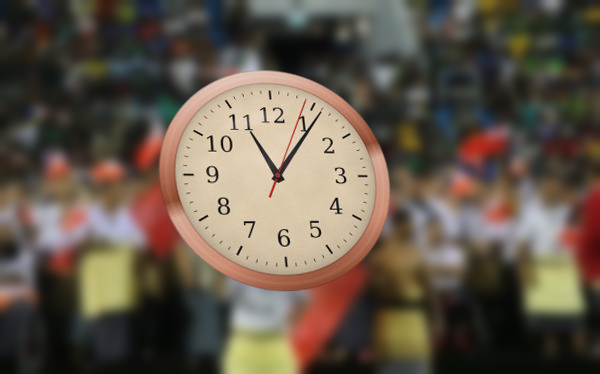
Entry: 11 h 06 min 04 s
